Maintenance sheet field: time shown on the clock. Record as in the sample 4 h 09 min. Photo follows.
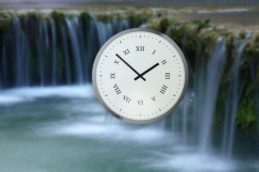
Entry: 1 h 52 min
